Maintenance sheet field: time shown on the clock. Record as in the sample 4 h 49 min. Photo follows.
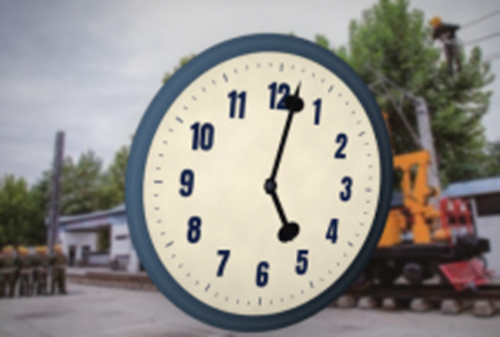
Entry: 5 h 02 min
